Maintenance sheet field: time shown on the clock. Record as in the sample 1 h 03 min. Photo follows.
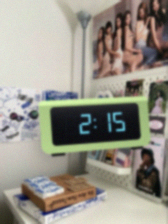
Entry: 2 h 15 min
